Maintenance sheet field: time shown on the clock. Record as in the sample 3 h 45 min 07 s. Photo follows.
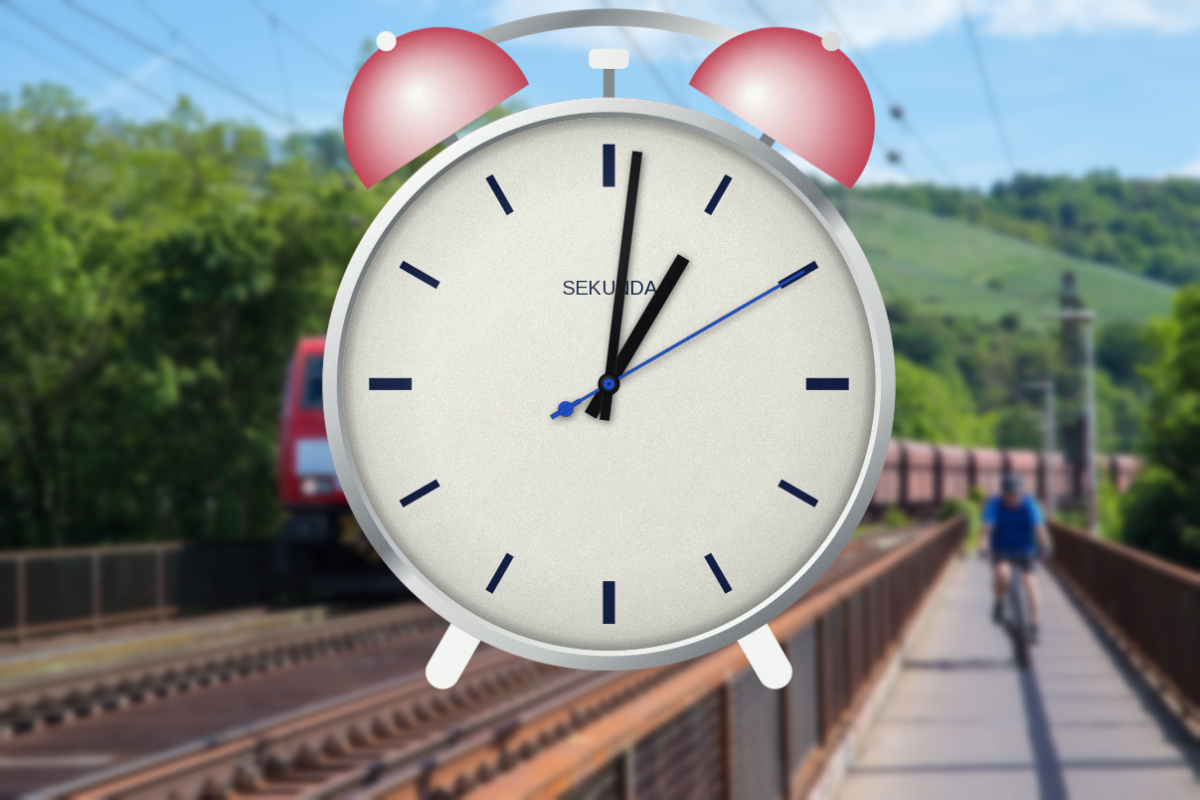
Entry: 1 h 01 min 10 s
